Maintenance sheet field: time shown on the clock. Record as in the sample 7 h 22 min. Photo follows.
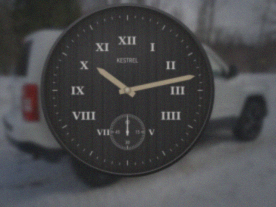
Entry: 10 h 13 min
